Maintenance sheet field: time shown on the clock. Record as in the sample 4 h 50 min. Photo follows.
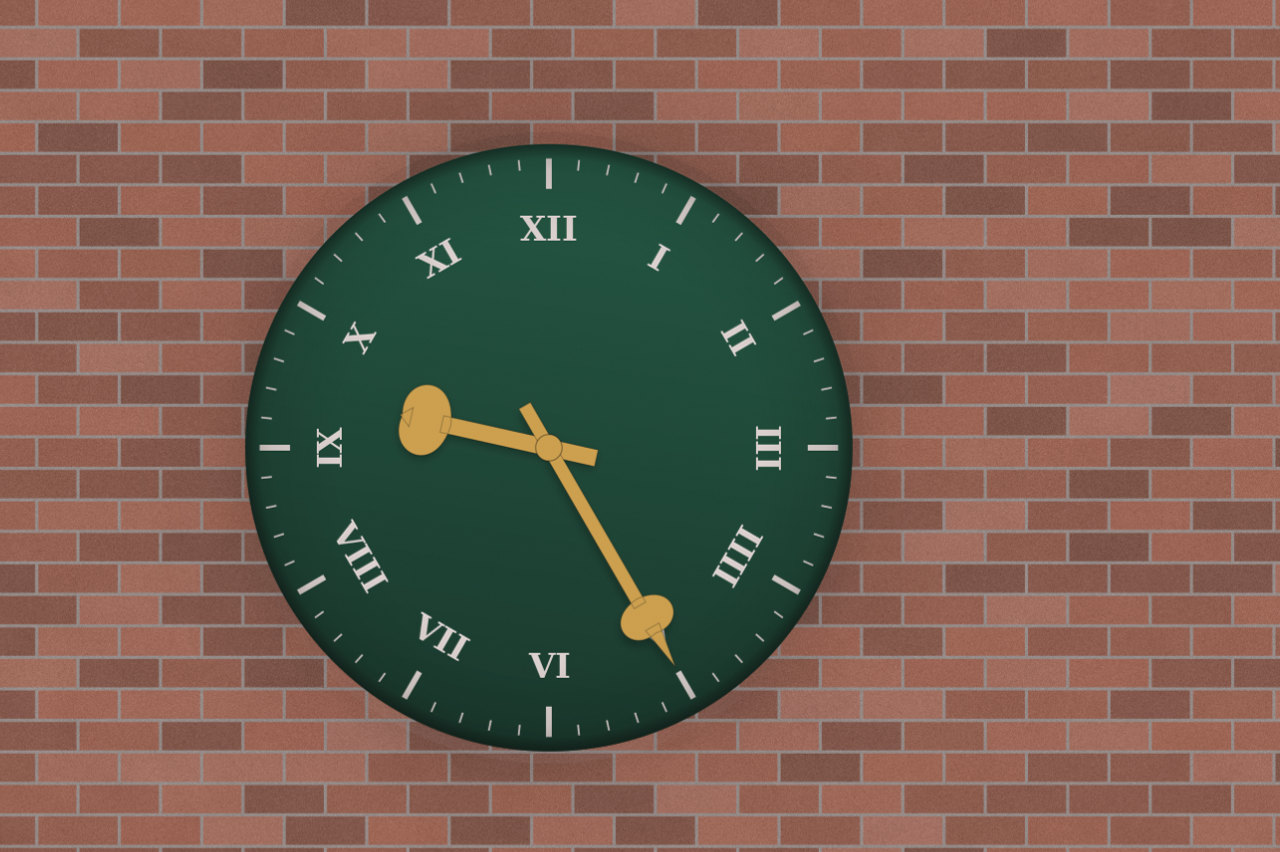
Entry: 9 h 25 min
